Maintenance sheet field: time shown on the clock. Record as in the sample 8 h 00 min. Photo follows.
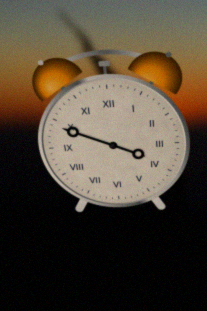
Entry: 3 h 49 min
